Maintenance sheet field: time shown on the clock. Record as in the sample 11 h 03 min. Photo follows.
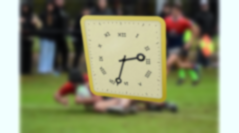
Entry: 2 h 33 min
